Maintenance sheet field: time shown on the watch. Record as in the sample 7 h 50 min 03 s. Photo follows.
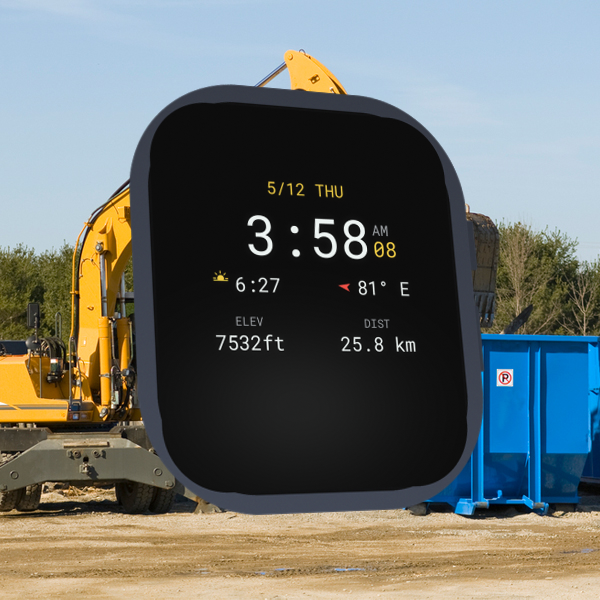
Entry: 3 h 58 min 08 s
